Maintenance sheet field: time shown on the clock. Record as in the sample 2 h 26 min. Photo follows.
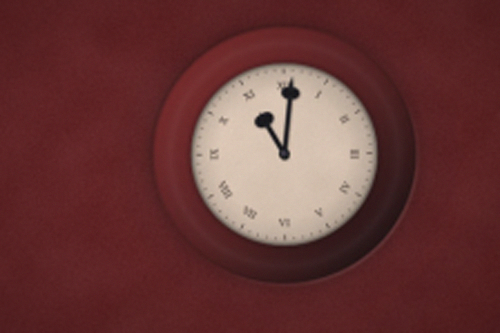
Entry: 11 h 01 min
